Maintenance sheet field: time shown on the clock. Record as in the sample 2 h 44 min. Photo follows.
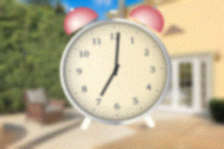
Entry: 7 h 01 min
